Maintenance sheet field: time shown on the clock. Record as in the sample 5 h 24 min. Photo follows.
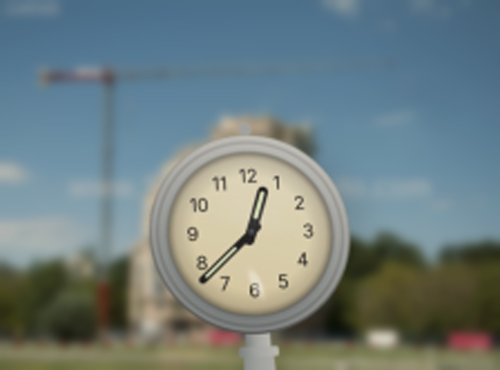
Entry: 12 h 38 min
